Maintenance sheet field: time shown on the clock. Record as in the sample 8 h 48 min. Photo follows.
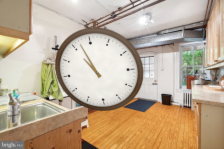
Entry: 10 h 57 min
